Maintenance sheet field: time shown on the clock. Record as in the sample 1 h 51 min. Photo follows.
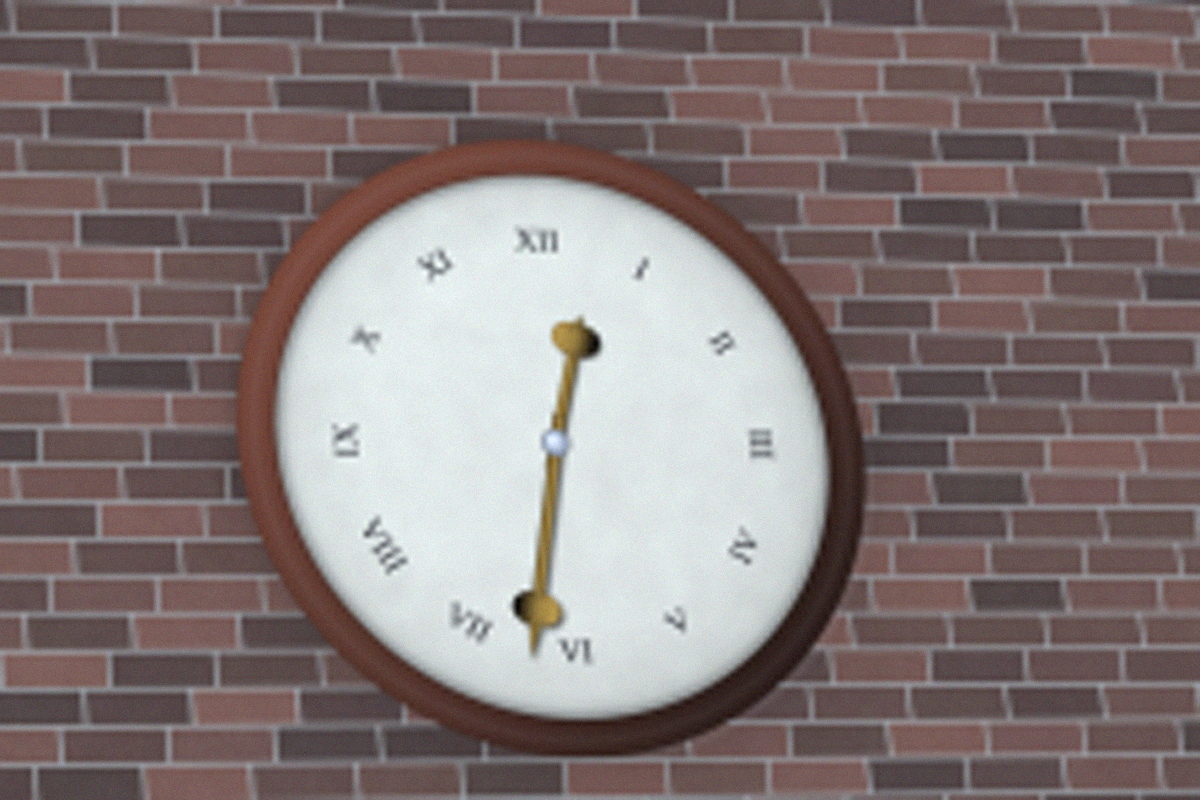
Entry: 12 h 32 min
